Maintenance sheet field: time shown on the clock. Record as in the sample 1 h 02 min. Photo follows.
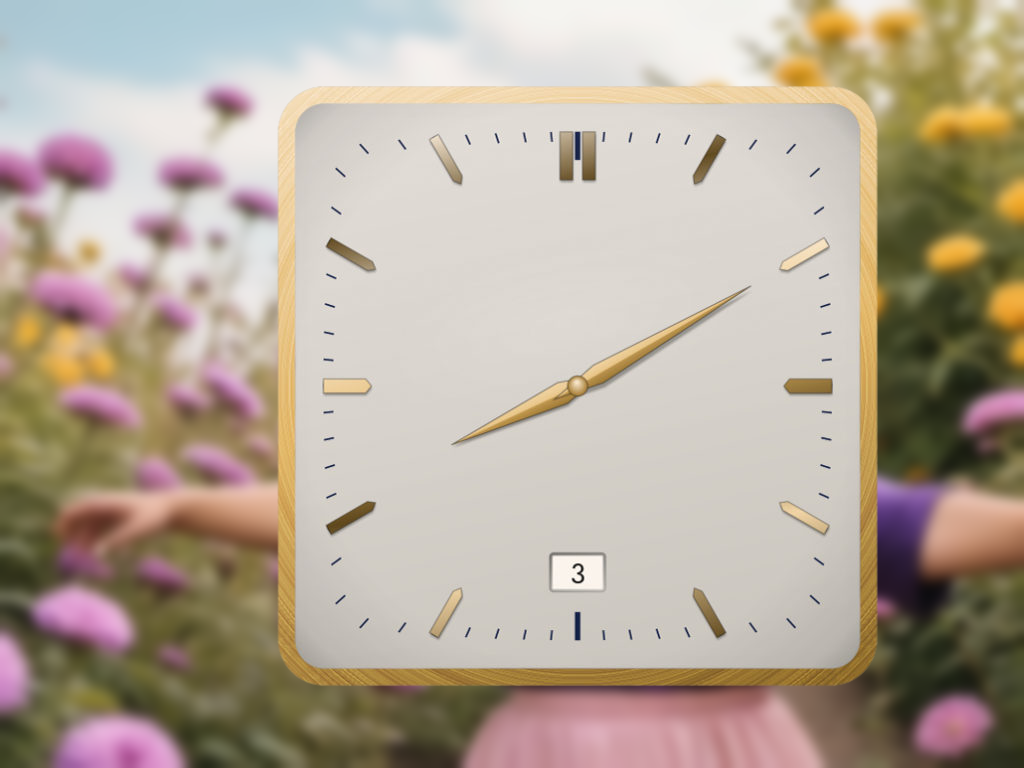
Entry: 8 h 10 min
